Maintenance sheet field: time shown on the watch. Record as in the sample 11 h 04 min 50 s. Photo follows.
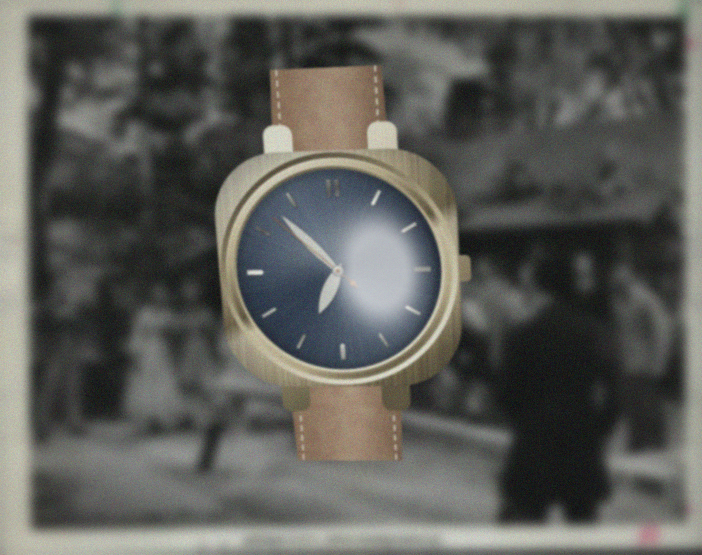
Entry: 6 h 52 min 52 s
